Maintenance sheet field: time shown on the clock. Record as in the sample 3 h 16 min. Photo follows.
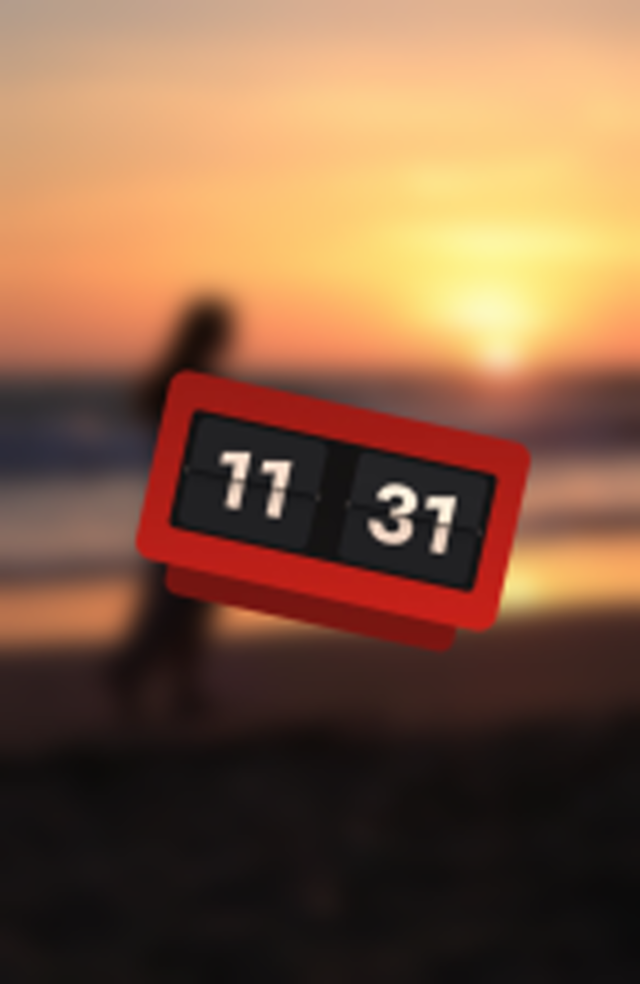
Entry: 11 h 31 min
